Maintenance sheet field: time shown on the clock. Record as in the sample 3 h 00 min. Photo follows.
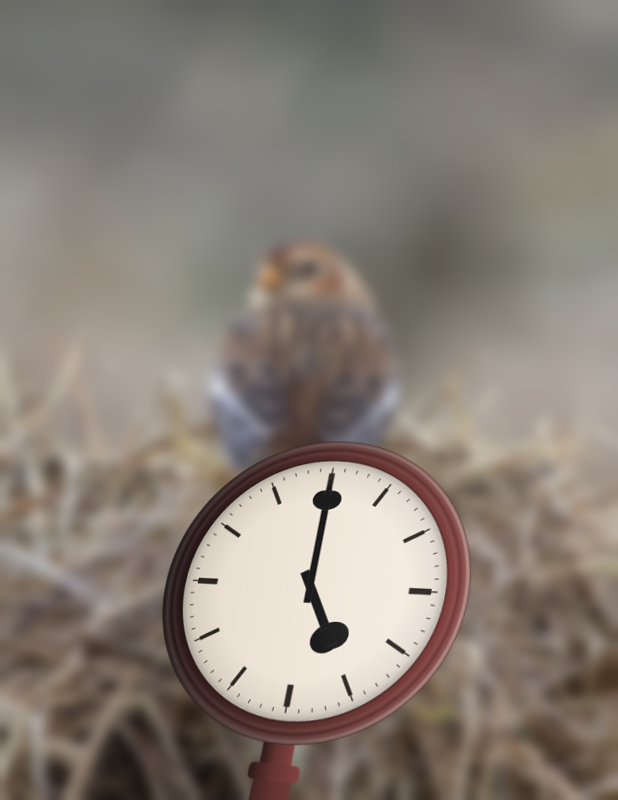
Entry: 5 h 00 min
